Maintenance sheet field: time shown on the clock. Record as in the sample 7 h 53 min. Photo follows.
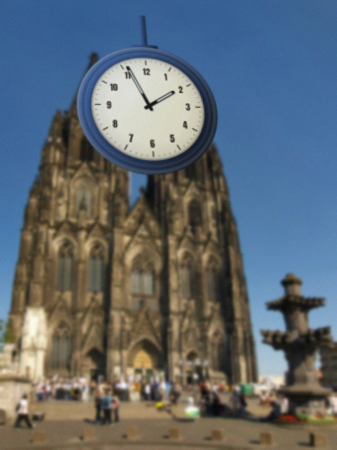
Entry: 1 h 56 min
